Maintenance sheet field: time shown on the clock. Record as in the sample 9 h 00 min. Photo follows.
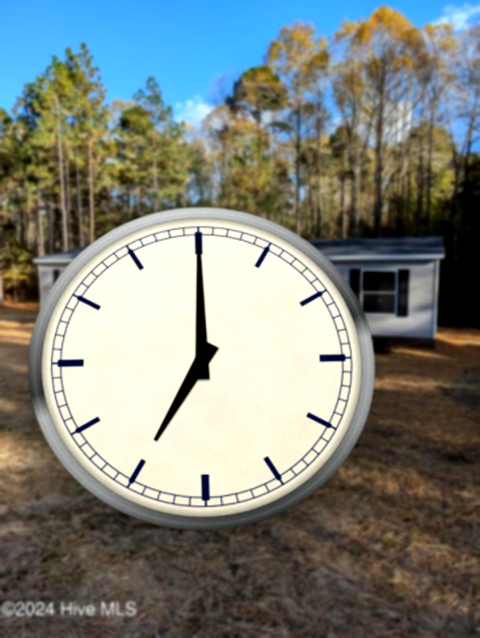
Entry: 7 h 00 min
